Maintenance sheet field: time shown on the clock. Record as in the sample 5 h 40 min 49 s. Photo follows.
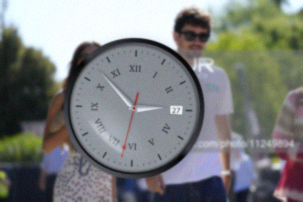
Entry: 2 h 52 min 32 s
